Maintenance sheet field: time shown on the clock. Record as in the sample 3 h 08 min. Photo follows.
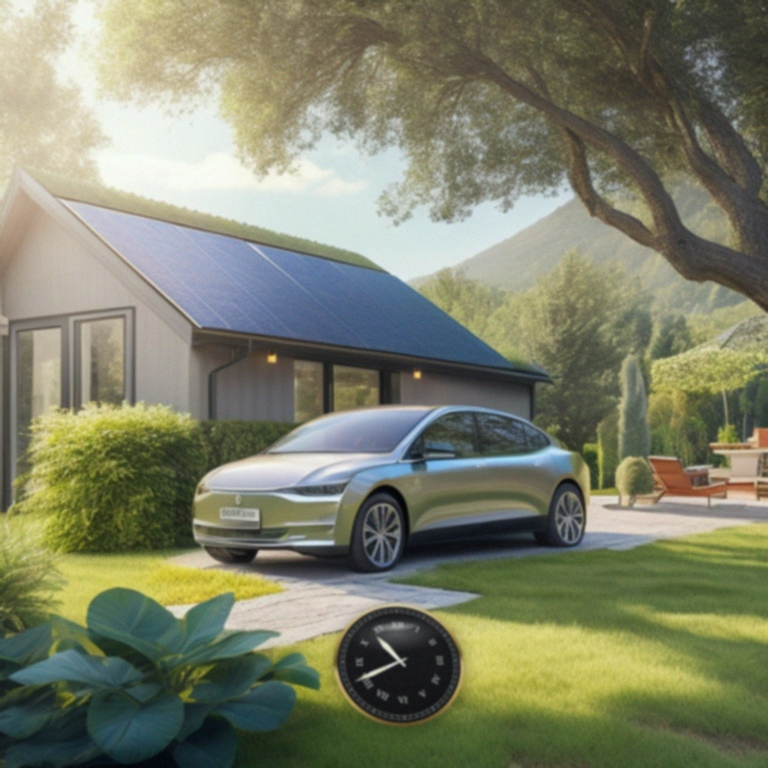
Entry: 10 h 41 min
